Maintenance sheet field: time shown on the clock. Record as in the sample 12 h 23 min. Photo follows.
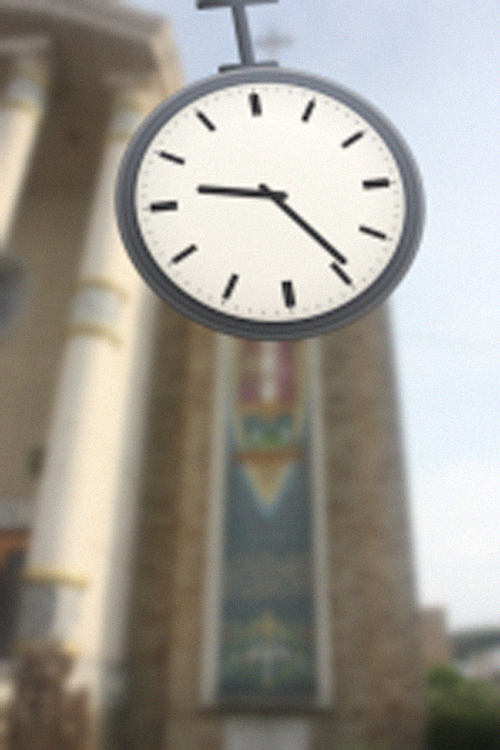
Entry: 9 h 24 min
